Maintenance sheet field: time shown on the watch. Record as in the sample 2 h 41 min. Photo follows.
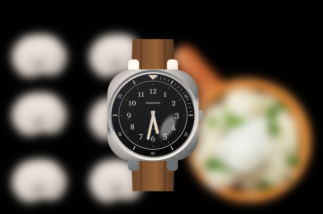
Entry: 5 h 32 min
